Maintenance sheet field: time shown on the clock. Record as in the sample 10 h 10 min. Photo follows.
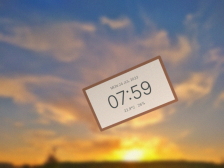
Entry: 7 h 59 min
